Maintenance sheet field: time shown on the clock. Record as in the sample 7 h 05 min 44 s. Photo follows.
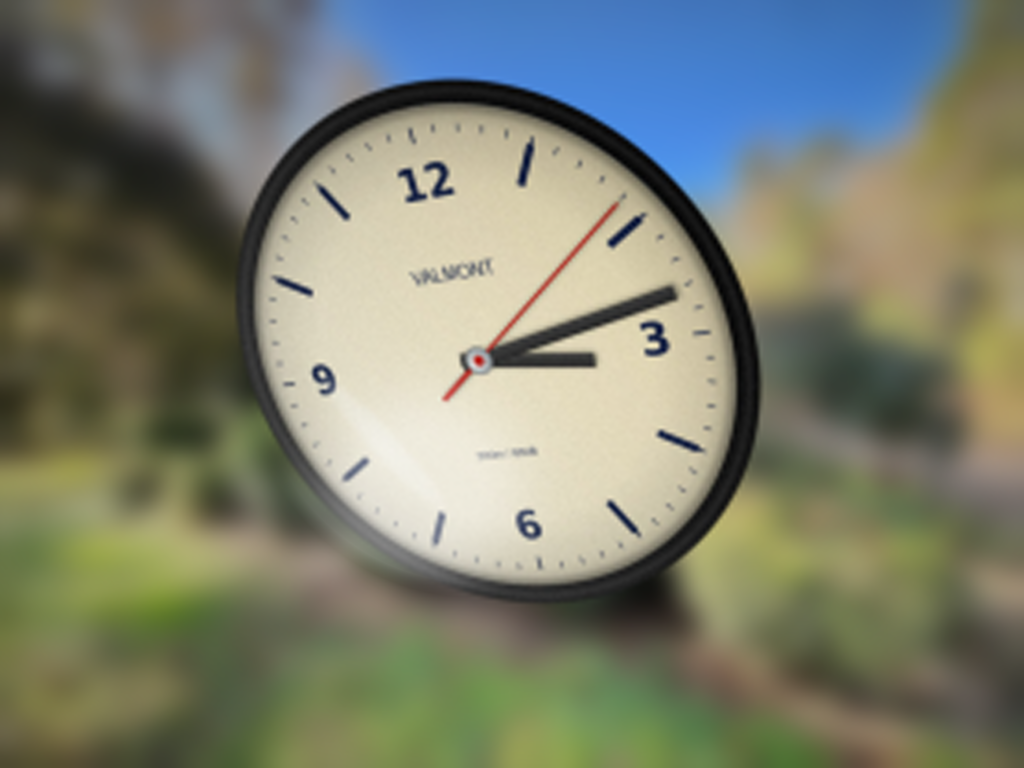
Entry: 3 h 13 min 09 s
